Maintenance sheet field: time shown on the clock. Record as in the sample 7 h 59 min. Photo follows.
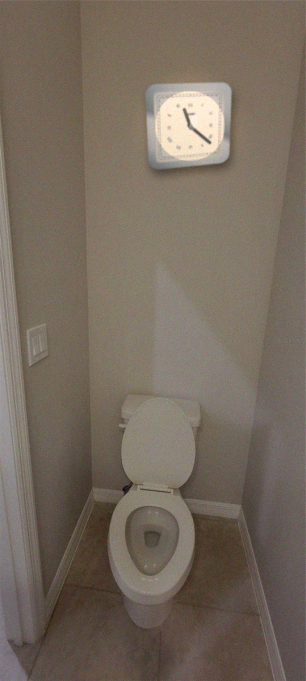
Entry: 11 h 22 min
